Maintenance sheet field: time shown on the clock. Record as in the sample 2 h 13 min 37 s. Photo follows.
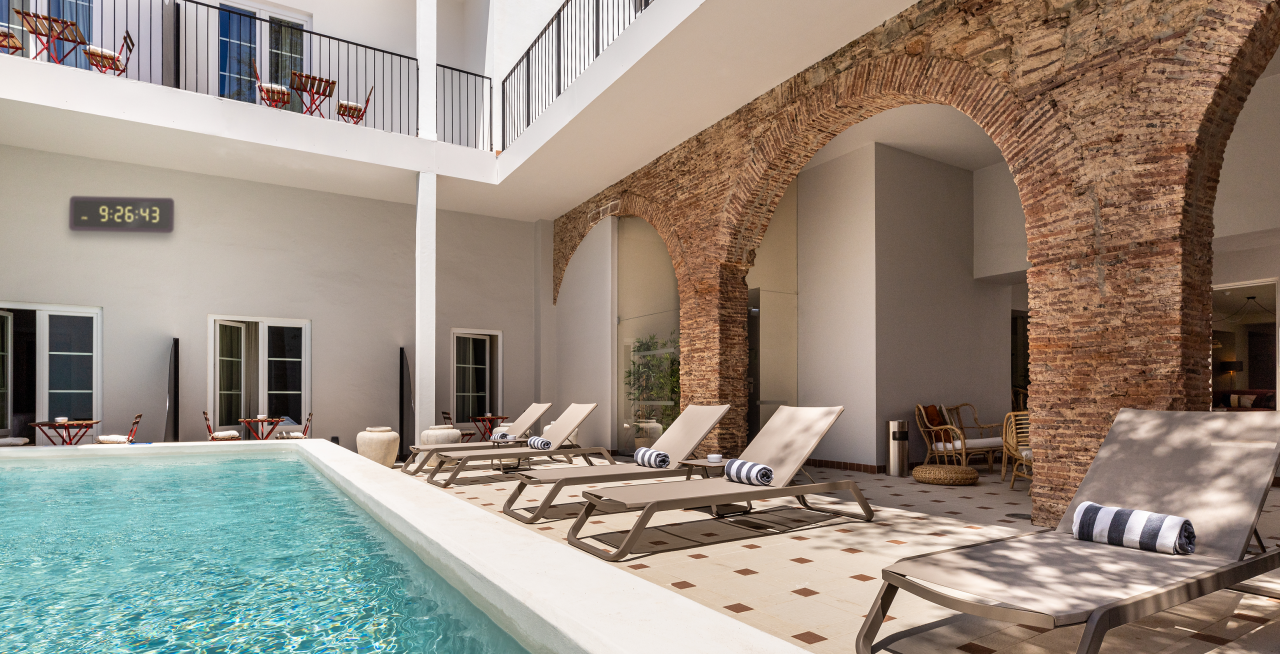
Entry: 9 h 26 min 43 s
